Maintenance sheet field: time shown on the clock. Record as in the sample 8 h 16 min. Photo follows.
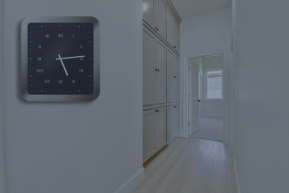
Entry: 5 h 14 min
